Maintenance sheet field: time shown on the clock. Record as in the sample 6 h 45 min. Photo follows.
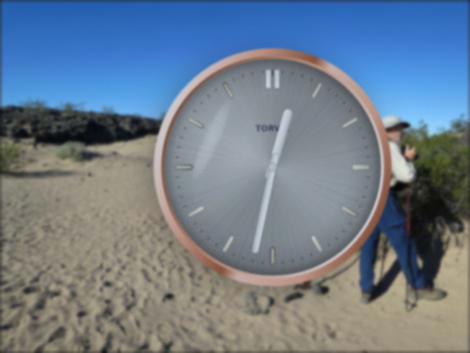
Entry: 12 h 32 min
